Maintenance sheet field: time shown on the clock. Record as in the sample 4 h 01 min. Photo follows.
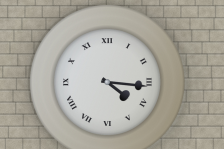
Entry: 4 h 16 min
